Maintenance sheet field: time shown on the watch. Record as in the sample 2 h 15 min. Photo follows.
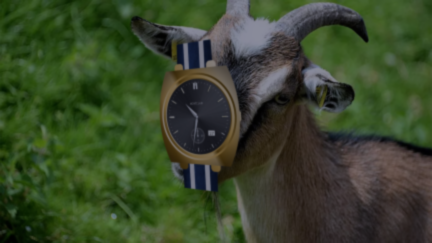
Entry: 10 h 32 min
